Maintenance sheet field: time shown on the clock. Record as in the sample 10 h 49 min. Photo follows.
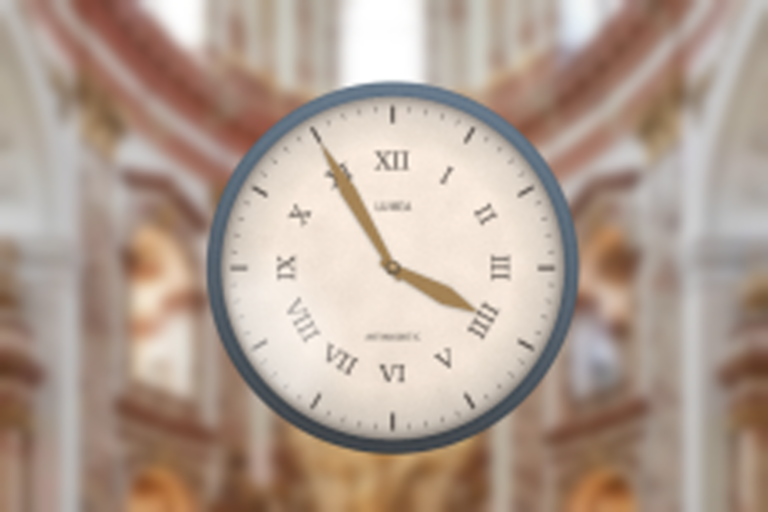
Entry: 3 h 55 min
